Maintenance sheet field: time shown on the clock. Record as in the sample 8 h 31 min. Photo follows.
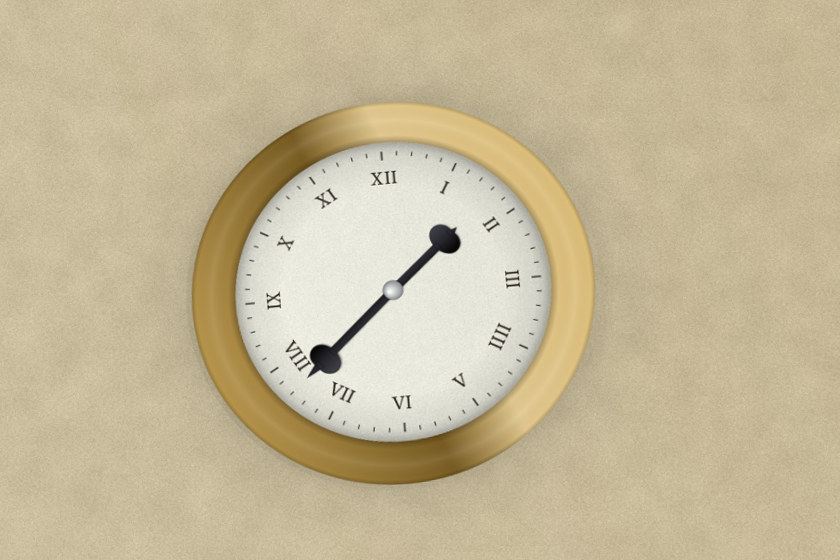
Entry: 1 h 38 min
